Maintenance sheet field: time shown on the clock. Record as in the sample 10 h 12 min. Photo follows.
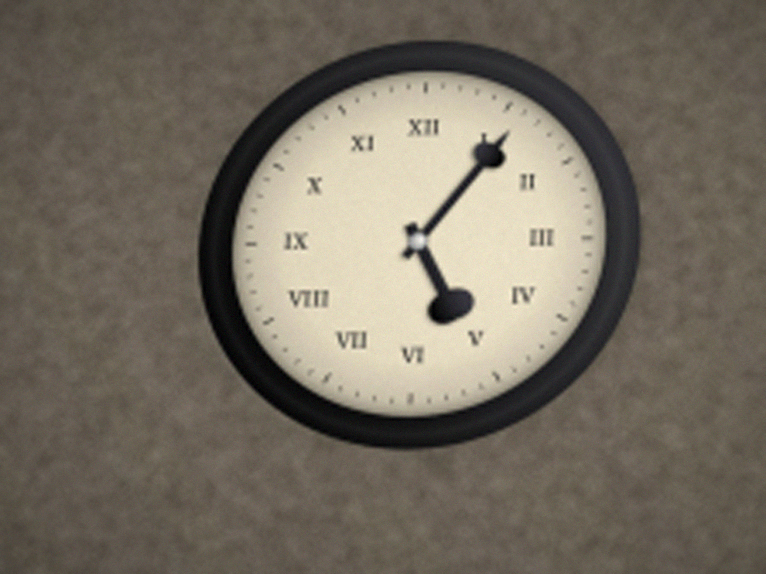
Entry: 5 h 06 min
